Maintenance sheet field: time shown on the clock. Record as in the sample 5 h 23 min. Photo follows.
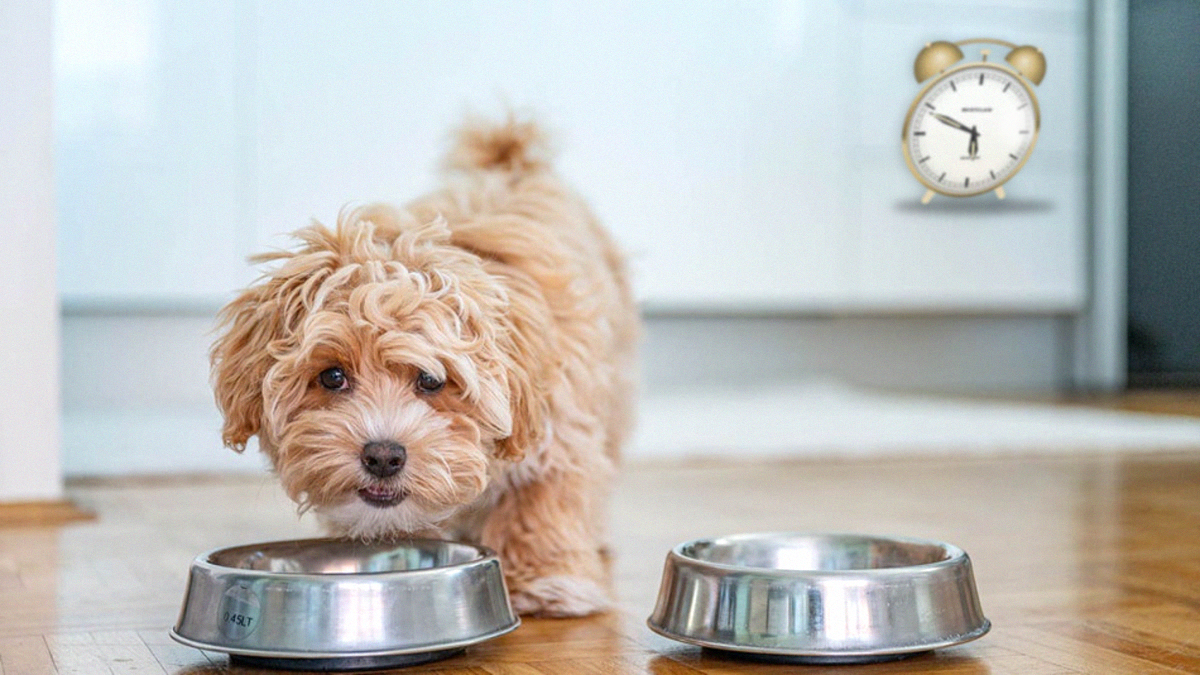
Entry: 5 h 49 min
